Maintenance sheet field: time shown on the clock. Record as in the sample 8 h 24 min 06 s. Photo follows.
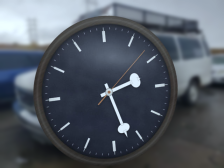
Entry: 2 h 27 min 08 s
